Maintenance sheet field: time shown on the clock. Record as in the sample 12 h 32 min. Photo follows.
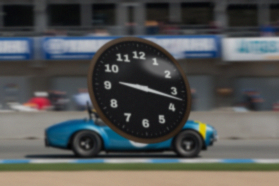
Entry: 9 h 17 min
